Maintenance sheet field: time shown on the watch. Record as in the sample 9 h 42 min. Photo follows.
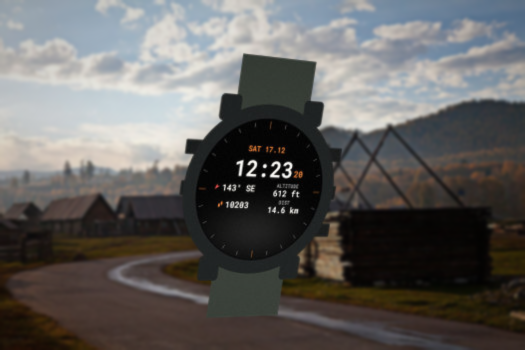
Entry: 12 h 23 min
